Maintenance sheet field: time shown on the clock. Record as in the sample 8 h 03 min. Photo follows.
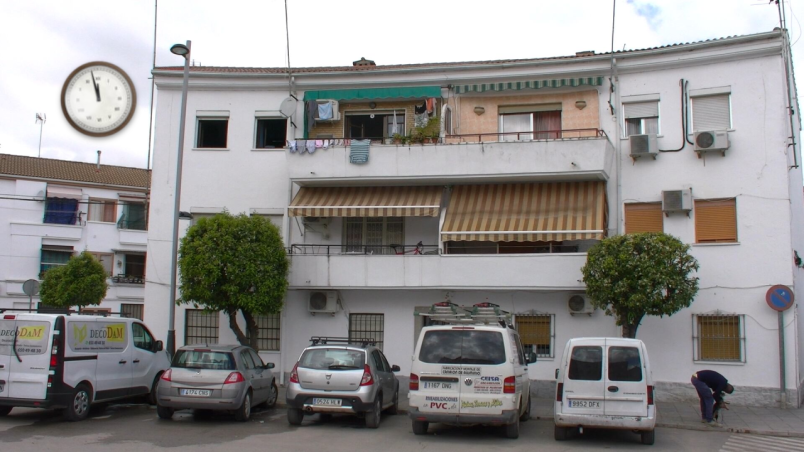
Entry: 11 h 58 min
